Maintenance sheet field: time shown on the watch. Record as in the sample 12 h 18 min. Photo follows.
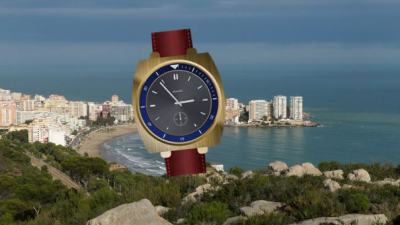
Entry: 2 h 54 min
